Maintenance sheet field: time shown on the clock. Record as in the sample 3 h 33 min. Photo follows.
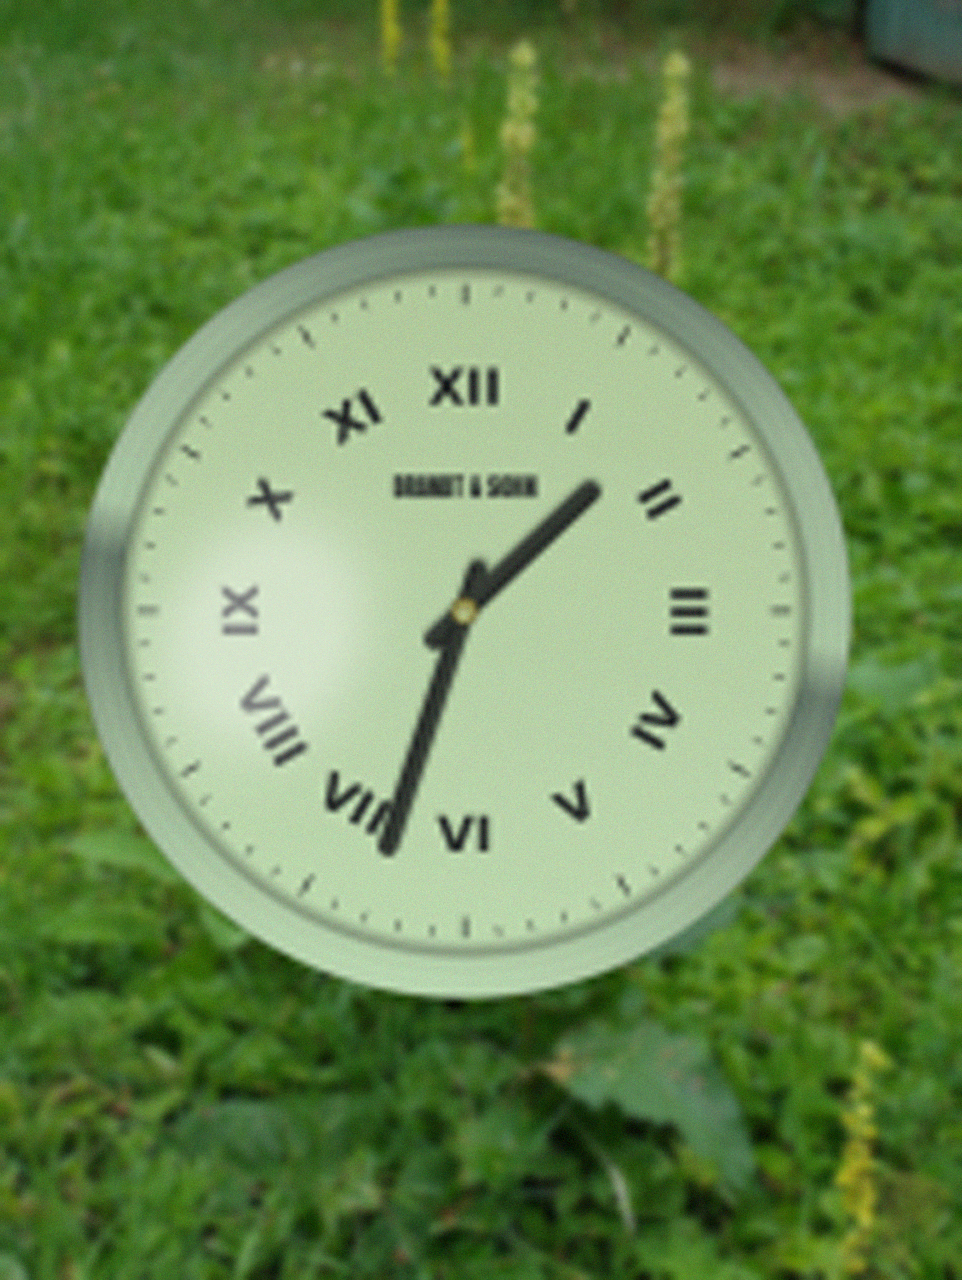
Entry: 1 h 33 min
